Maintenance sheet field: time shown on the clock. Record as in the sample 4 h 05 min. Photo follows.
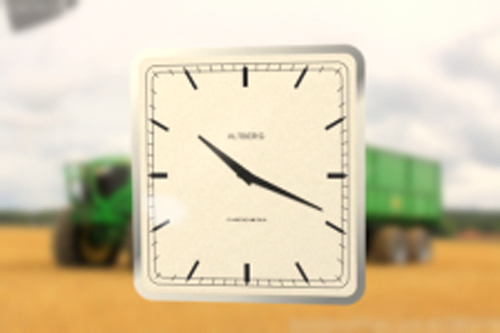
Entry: 10 h 19 min
